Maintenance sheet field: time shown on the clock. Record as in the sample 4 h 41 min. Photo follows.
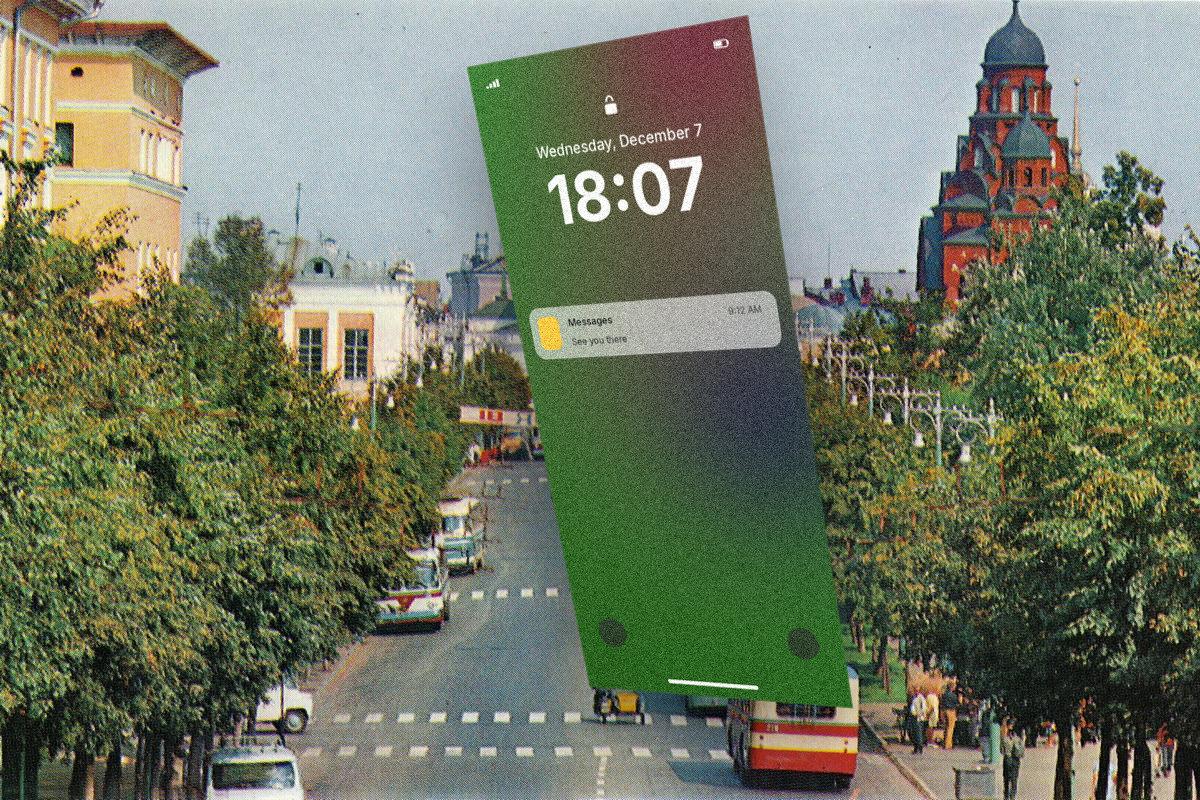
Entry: 18 h 07 min
